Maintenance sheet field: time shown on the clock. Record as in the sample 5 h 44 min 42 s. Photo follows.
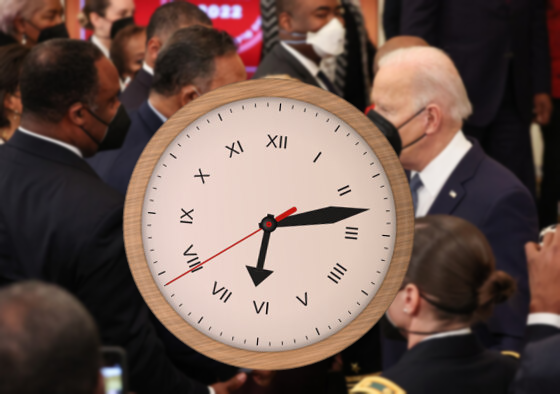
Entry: 6 h 12 min 39 s
